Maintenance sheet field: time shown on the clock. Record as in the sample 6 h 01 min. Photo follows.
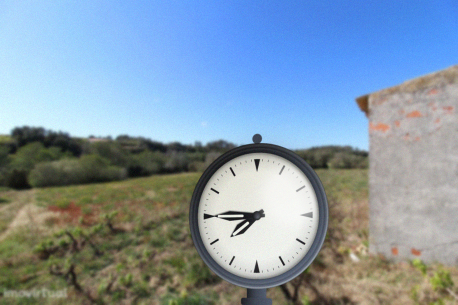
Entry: 7 h 45 min
